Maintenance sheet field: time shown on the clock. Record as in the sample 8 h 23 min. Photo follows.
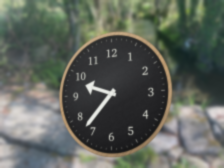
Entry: 9 h 37 min
